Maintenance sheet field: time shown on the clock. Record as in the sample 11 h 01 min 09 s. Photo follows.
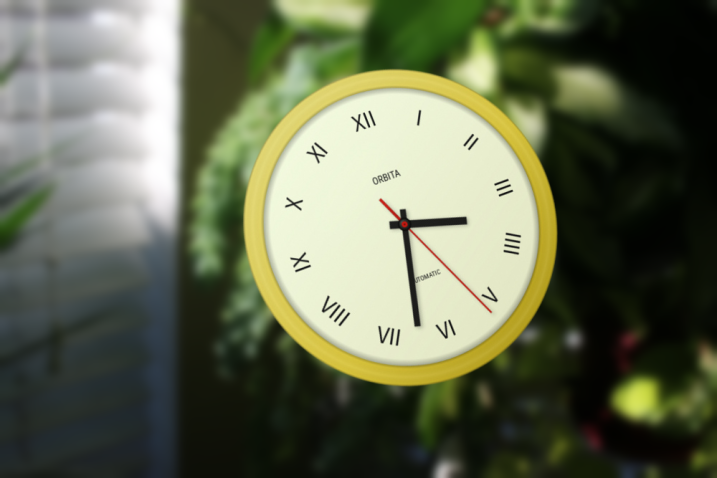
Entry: 3 h 32 min 26 s
